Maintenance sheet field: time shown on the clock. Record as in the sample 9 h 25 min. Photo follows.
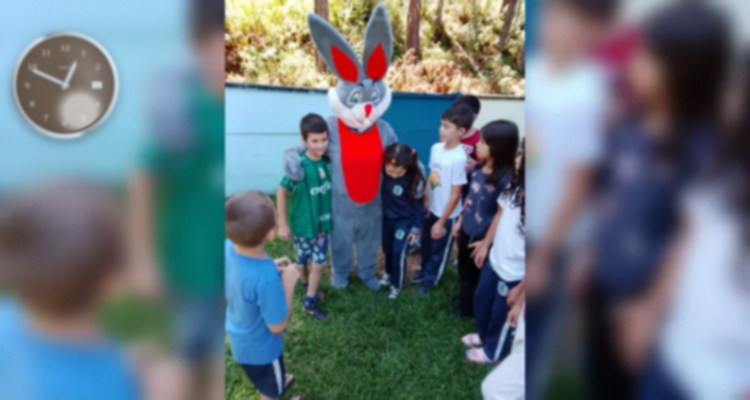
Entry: 12 h 49 min
